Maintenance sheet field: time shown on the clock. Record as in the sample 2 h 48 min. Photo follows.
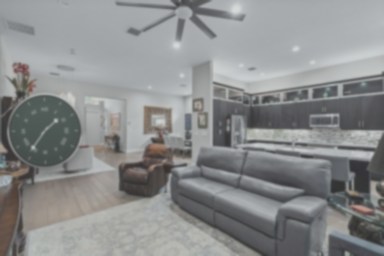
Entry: 1 h 36 min
